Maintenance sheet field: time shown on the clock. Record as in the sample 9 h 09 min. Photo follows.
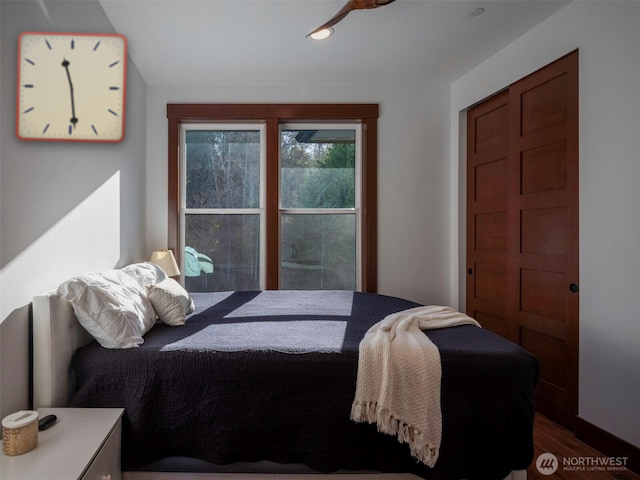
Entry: 11 h 29 min
